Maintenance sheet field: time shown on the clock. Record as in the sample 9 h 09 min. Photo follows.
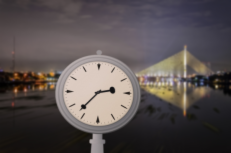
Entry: 2 h 37 min
